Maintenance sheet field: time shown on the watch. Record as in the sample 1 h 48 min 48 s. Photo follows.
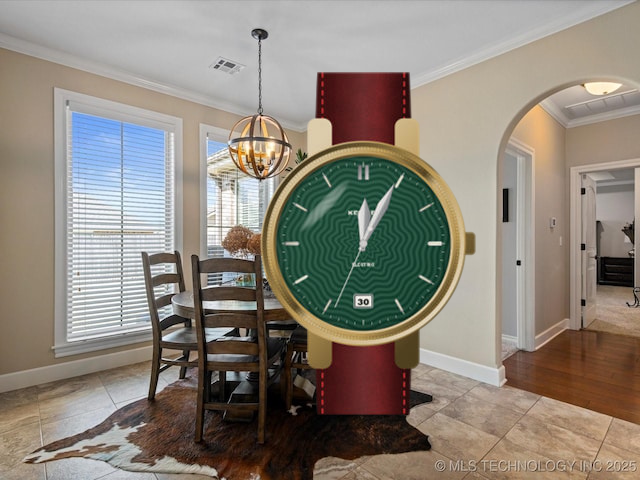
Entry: 12 h 04 min 34 s
